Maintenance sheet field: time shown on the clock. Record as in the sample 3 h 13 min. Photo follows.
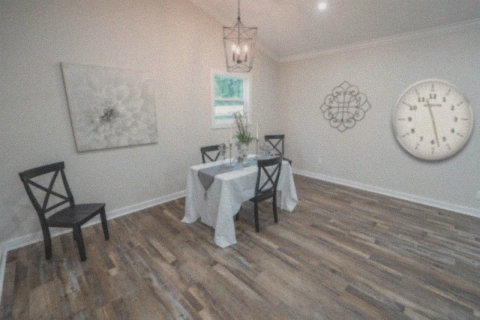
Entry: 11 h 28 min
